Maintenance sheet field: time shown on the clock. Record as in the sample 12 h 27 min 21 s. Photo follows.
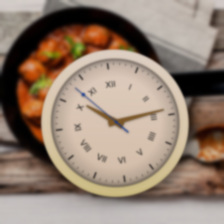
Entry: 10 h 13 min 53 s
